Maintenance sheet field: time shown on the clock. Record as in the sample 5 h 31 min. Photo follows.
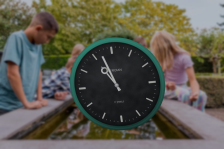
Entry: 10 h 57 min
